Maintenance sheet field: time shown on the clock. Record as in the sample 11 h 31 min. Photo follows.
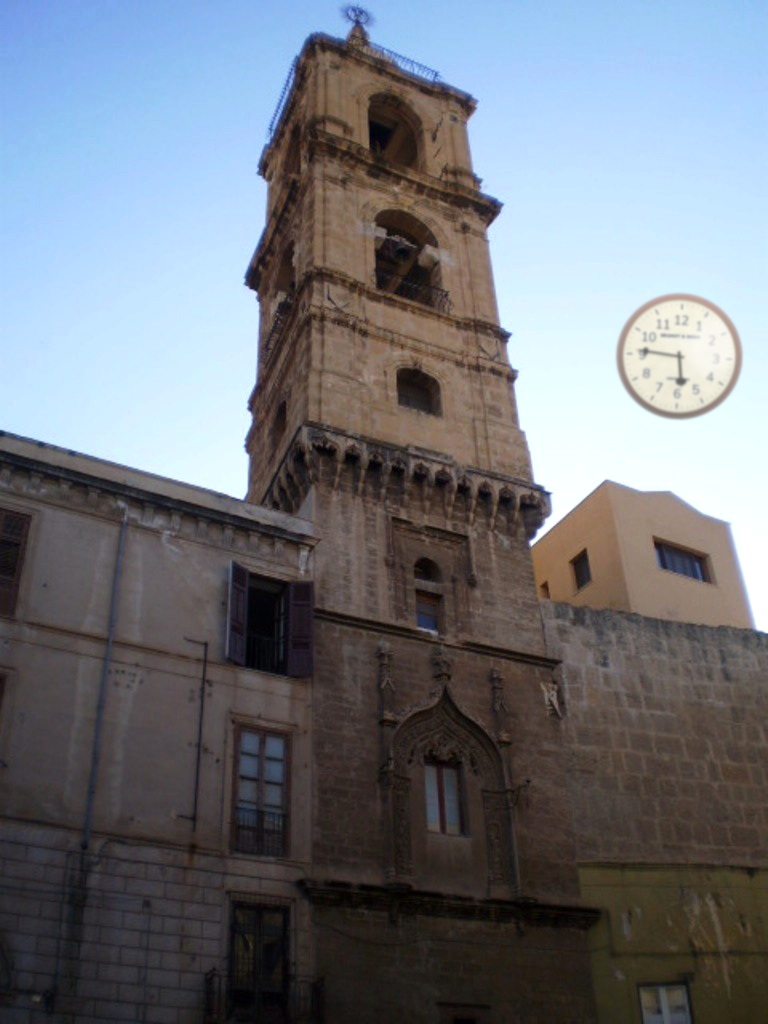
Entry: 5 h 46 min
